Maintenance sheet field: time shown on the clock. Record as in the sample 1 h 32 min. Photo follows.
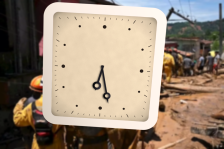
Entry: 6 h 28 min
